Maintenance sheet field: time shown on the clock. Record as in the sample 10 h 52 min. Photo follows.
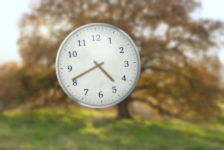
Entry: 4 h 41 min
